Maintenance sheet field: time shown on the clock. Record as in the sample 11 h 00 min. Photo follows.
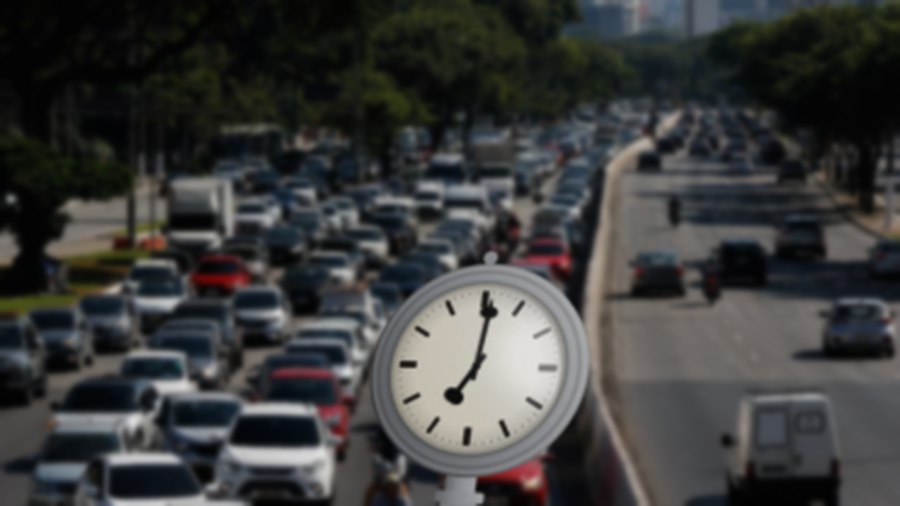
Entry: 7 h 01 min
